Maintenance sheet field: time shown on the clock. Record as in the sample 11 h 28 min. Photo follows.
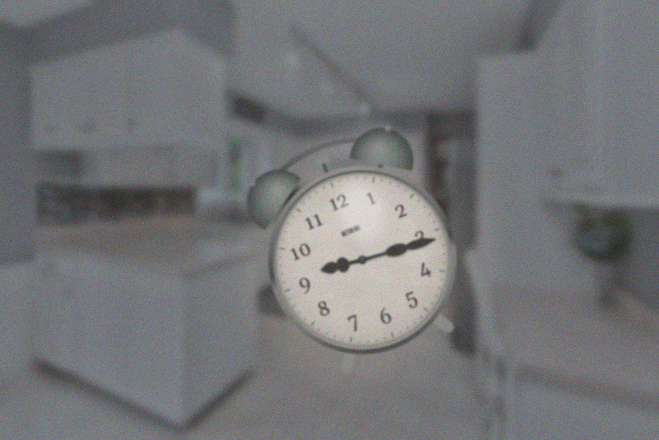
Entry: 9 h 16 min
